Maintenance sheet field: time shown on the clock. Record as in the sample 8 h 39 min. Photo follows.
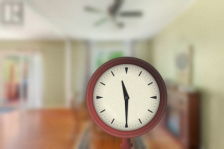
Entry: 11 h 30 min
